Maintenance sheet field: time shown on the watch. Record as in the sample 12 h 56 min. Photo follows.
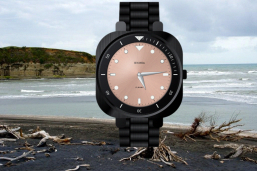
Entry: 5 h 14 min
